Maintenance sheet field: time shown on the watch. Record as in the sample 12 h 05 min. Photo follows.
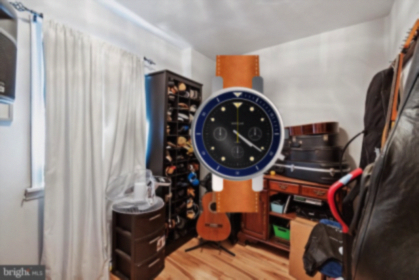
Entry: 4 h 21 min
